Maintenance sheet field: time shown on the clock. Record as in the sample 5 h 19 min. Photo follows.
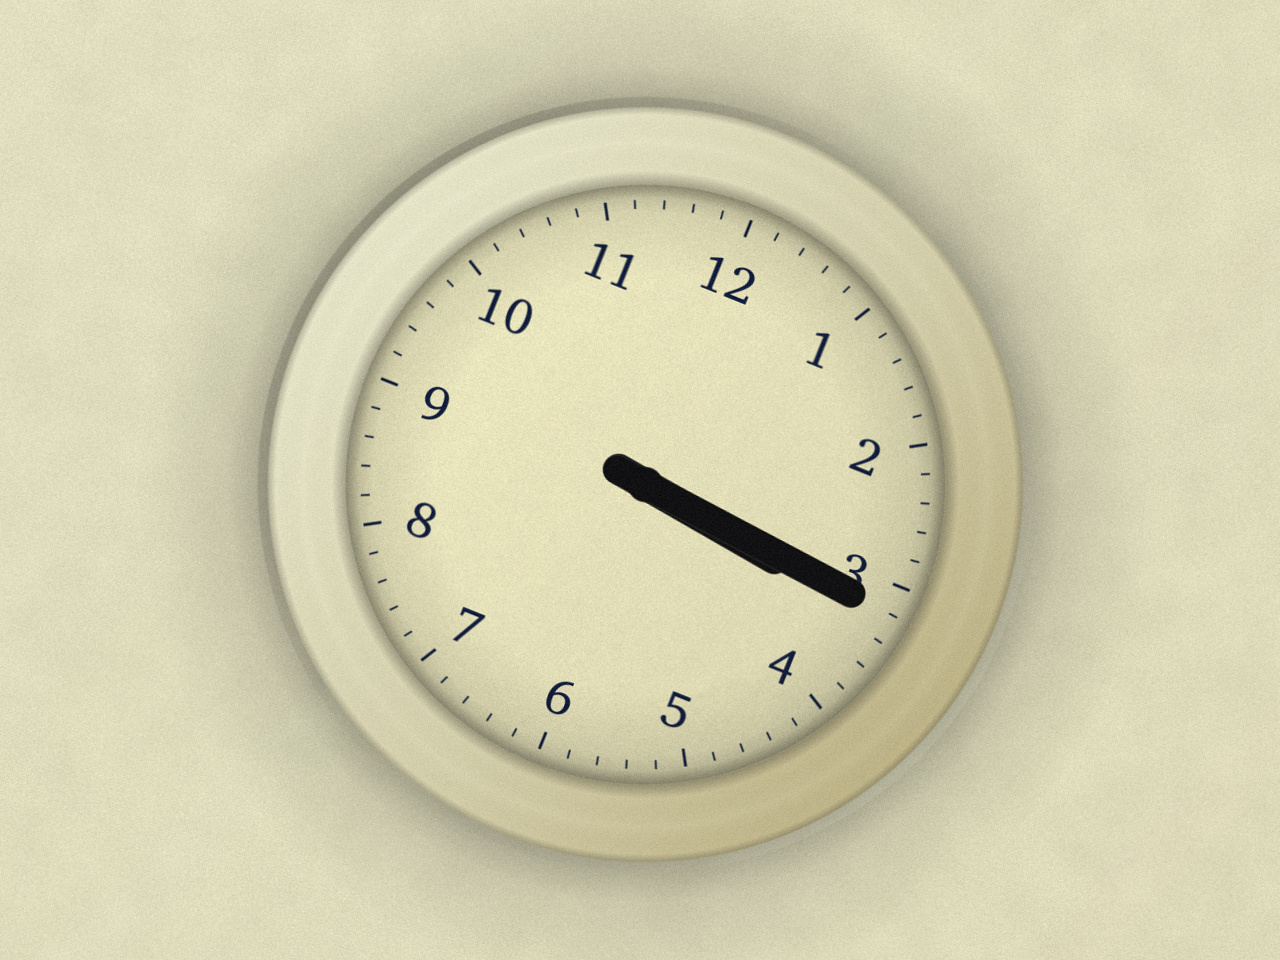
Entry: 3 h 16 min
